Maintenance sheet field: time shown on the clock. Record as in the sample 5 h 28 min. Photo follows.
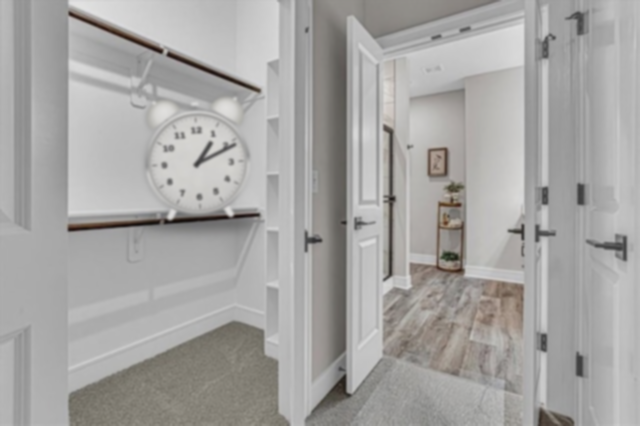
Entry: 1 h 11 min
